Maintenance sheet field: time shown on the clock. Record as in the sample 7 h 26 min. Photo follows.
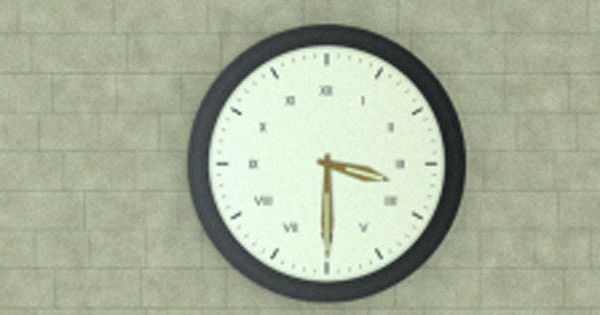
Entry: 3 h 30 min
